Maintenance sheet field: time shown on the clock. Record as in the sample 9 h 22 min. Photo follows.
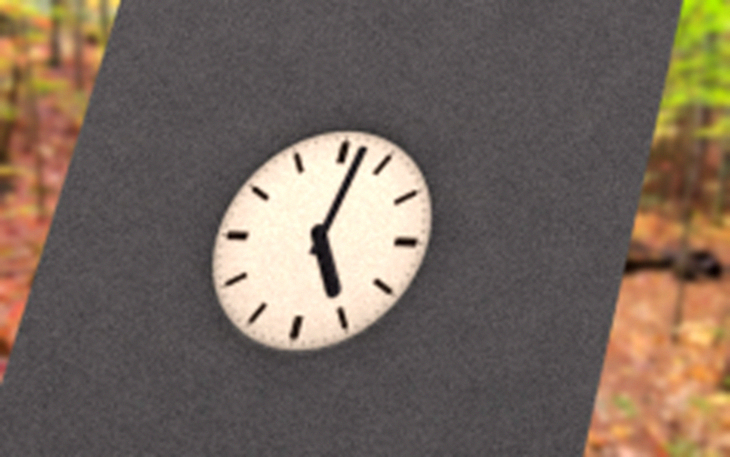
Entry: 5 h 02 min
